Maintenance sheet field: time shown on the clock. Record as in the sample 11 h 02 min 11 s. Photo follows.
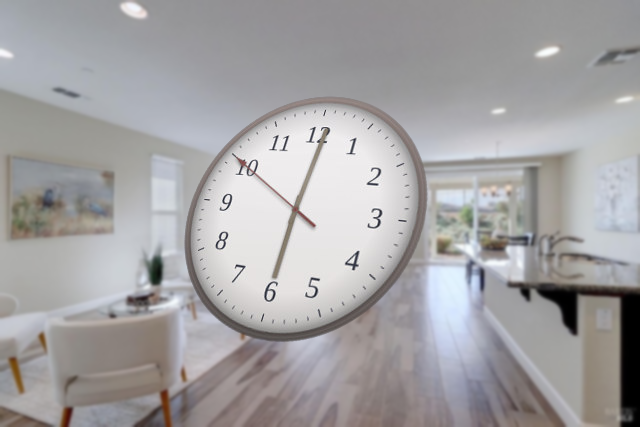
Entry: 6 h 00 min 50 s
